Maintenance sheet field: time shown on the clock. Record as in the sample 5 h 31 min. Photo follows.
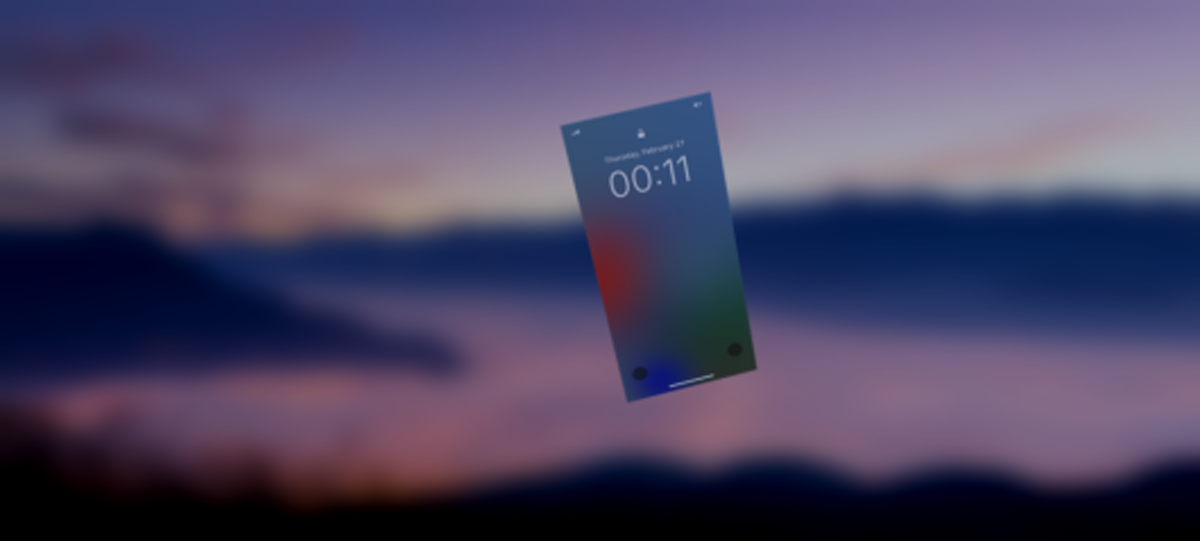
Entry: 0 h 11 min
